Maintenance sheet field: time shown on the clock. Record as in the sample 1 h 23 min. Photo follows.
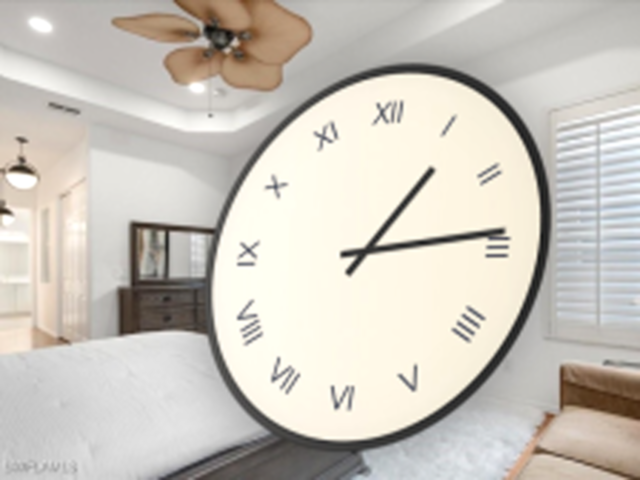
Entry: 1 h 14 min
